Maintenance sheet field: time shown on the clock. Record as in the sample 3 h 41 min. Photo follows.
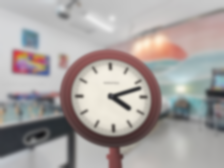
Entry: 4 h 12 min
